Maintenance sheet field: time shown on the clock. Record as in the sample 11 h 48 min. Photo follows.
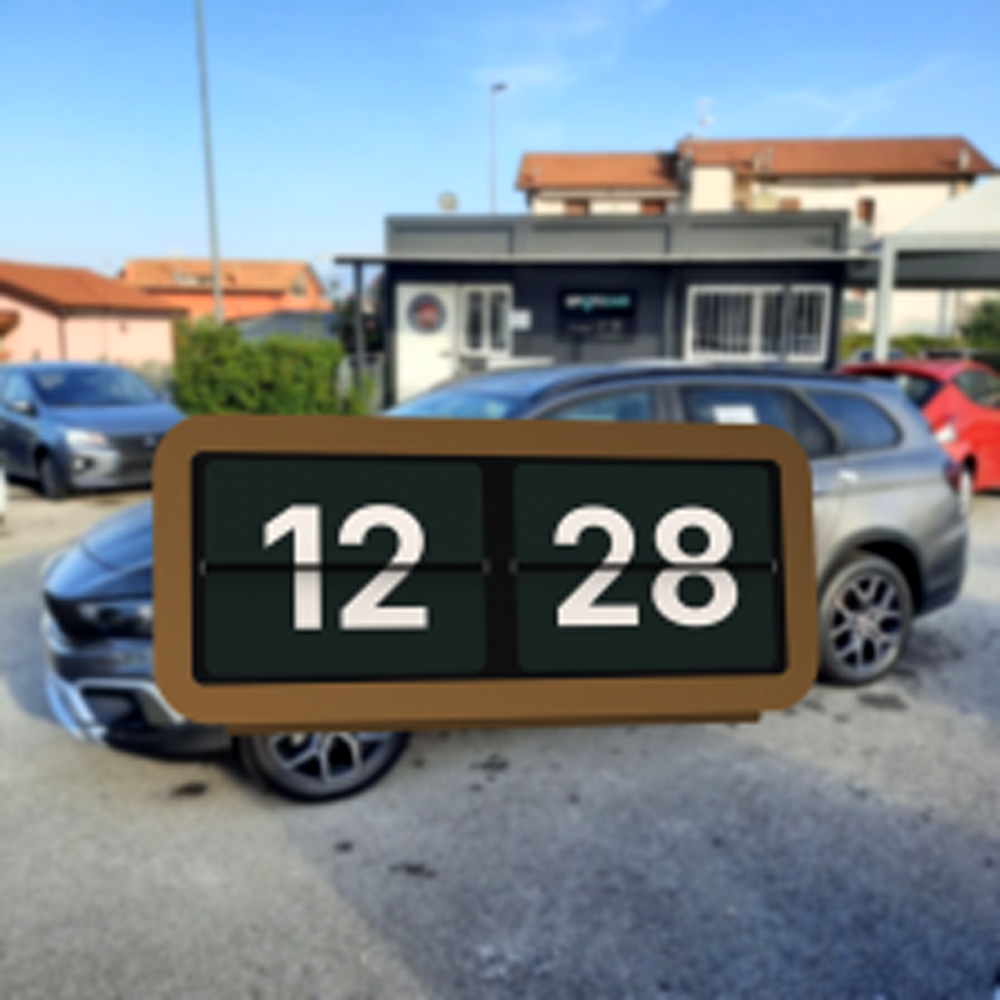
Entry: 12 h 28 min
